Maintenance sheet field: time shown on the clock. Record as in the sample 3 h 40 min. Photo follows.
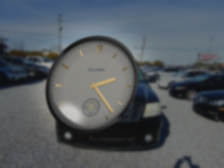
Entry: 2 h 23 min
